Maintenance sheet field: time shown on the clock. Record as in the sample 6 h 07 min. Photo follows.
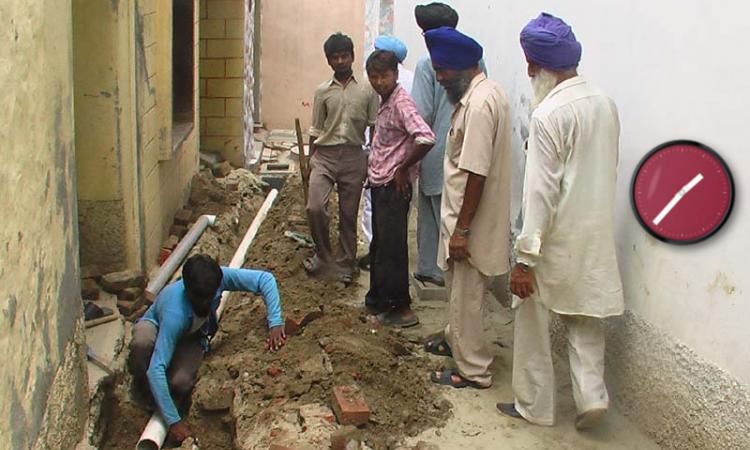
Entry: 1 h 37 min
